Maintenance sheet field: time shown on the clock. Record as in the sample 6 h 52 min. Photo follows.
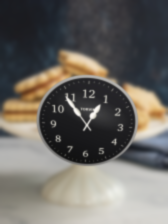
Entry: 12 h 54 min
